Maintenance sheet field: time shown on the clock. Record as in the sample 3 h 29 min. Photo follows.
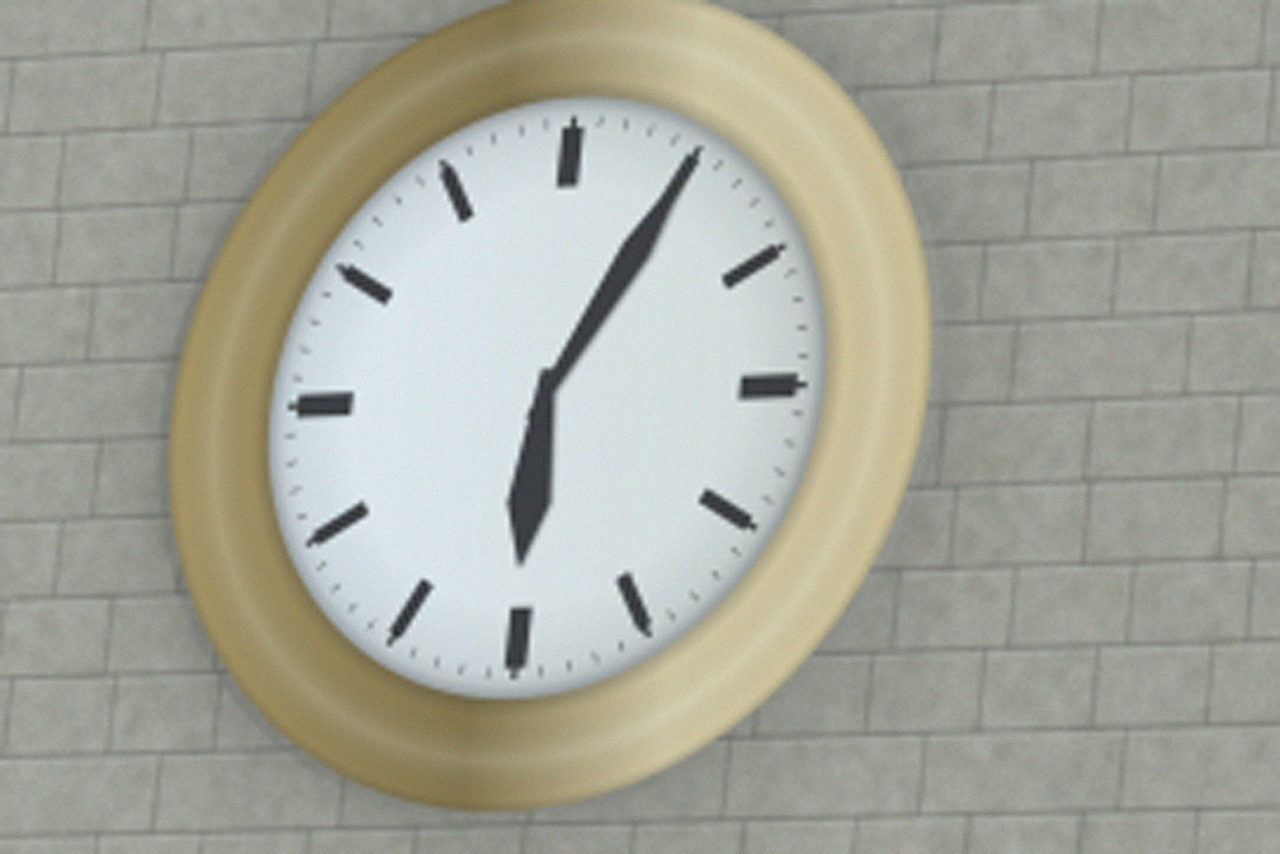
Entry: 6 h 05 min
